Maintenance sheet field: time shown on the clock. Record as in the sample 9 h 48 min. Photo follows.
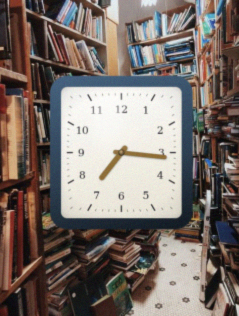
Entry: 7 h 16 min
